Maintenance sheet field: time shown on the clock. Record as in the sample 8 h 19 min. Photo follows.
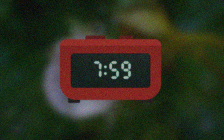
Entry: 7 h 59 min
